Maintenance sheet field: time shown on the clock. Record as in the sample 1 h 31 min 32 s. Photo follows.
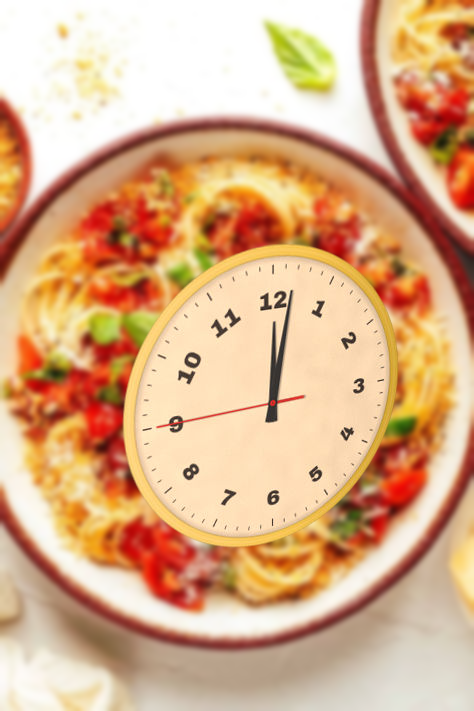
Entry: 12 h 01 min 45 s
